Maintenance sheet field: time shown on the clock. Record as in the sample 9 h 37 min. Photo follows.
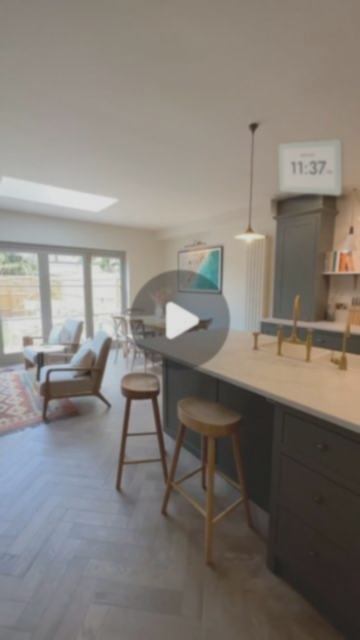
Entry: 11 h 37 min
